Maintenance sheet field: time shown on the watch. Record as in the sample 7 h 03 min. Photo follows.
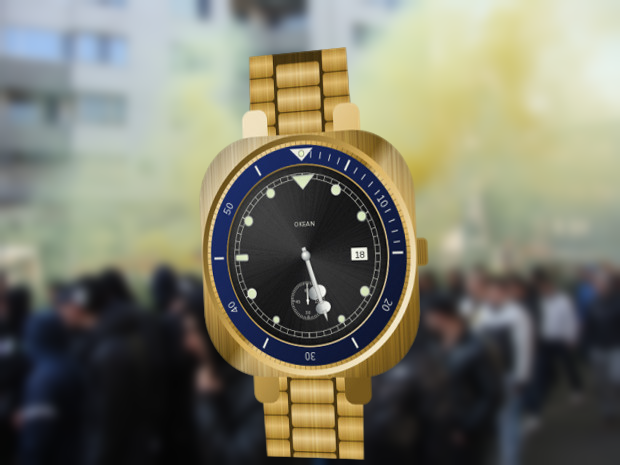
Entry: 5 h 27 min
